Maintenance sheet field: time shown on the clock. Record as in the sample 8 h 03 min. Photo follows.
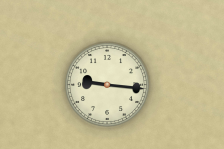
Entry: 9 h 16 min
